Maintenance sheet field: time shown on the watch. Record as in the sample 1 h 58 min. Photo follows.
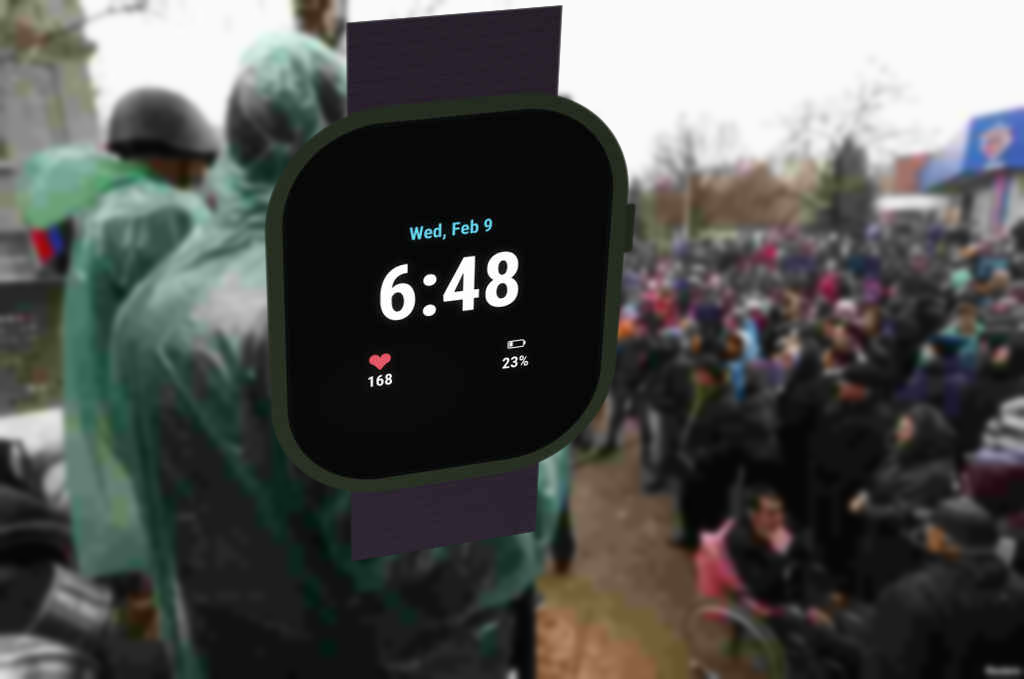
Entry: 6 h 48 min
